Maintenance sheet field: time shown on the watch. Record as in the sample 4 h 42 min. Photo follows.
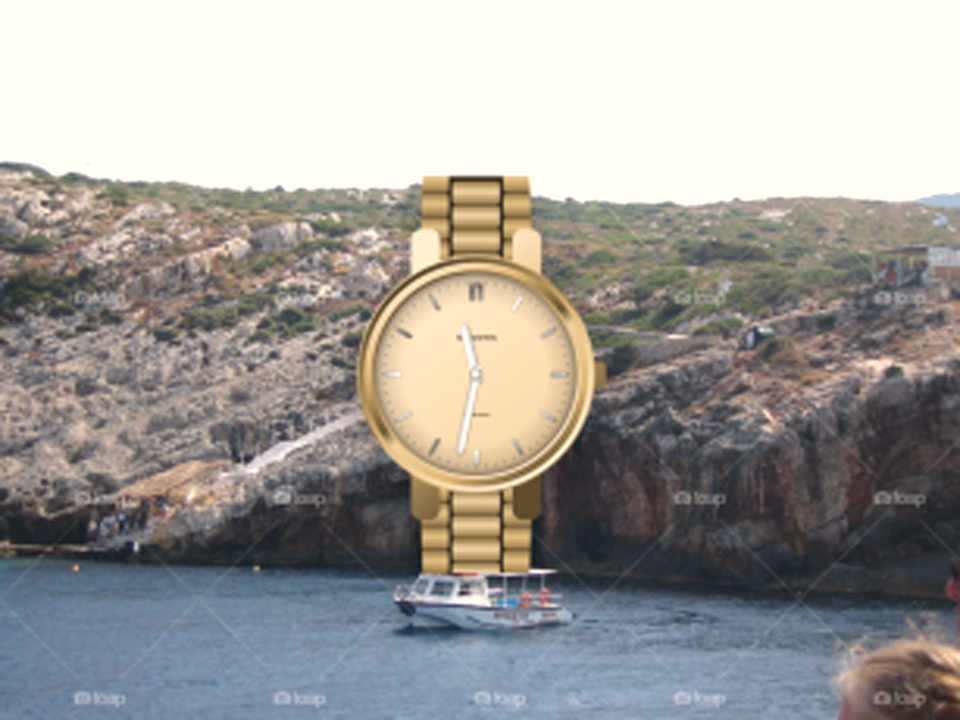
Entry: 11 h 32 min
